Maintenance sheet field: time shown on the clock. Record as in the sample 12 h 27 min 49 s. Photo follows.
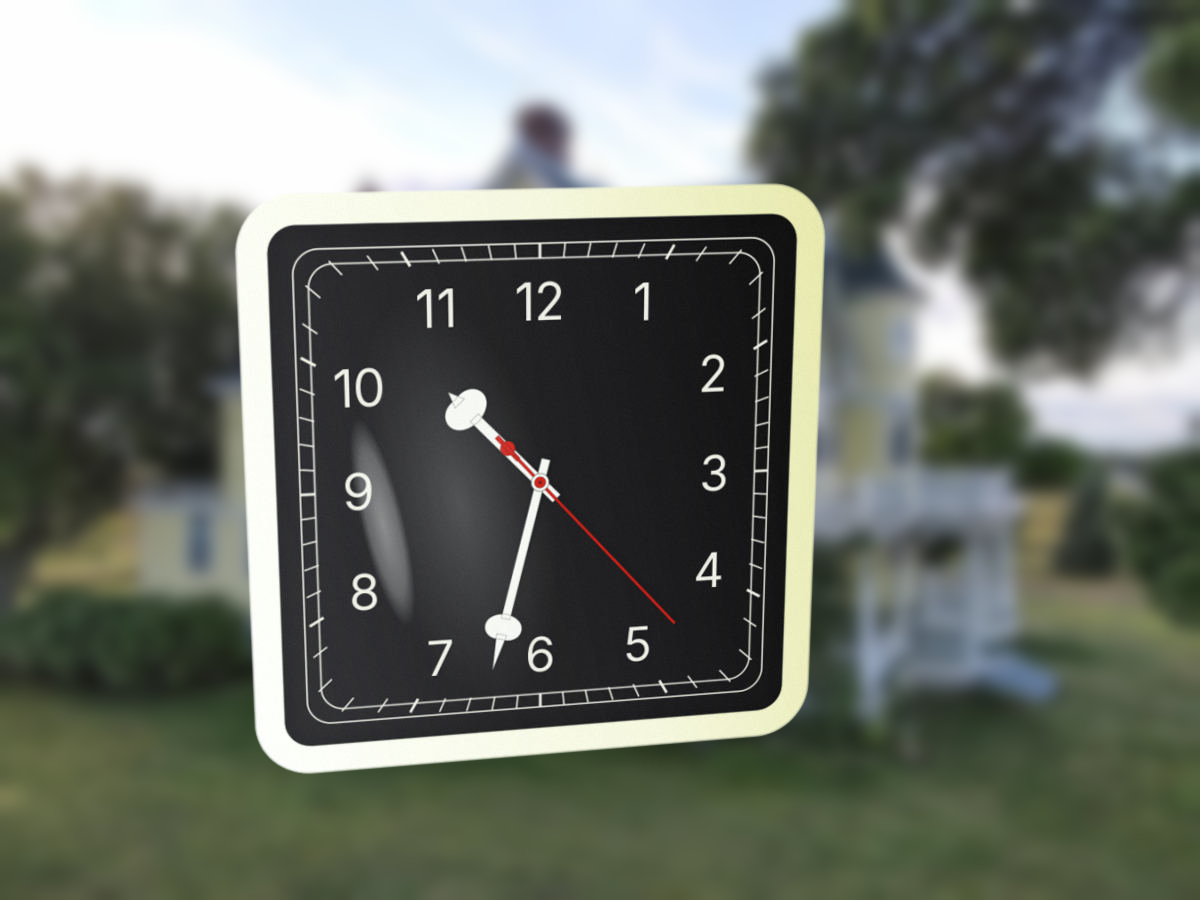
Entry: 10 h 32 min 23 s
